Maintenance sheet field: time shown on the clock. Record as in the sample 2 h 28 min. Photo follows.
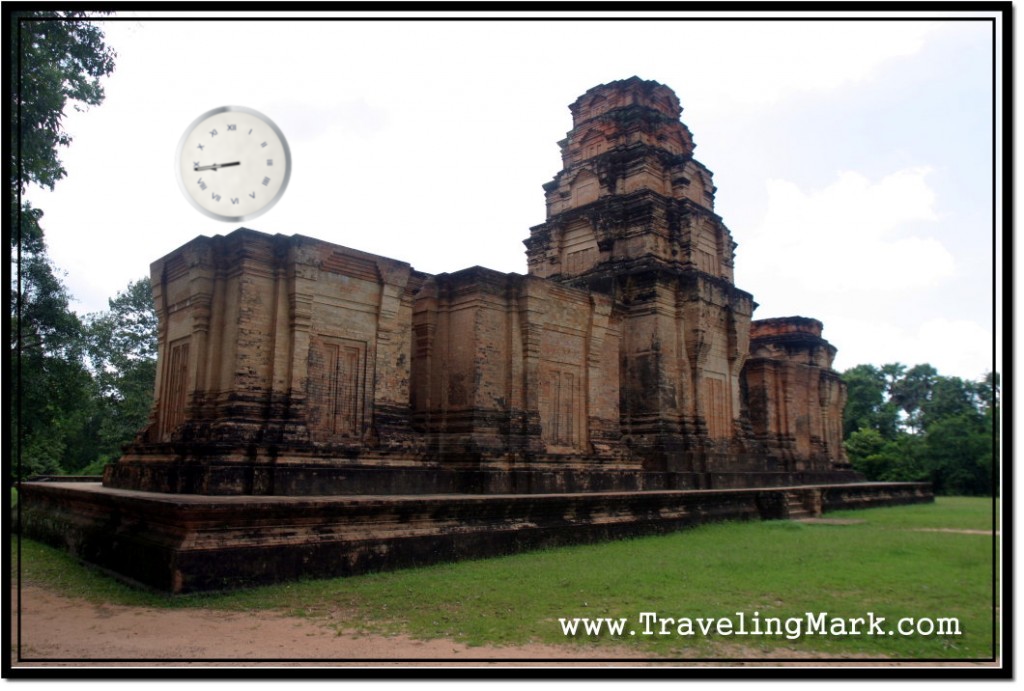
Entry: 8 h 44 min
